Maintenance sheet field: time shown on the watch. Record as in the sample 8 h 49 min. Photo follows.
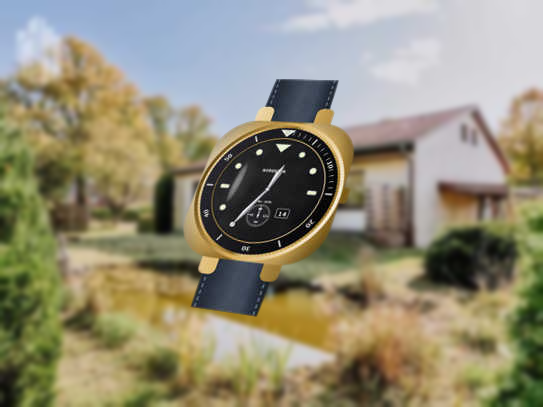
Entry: 12 h 35 min
